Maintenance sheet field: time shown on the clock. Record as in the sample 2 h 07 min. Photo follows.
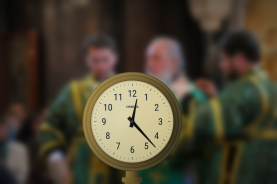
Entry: 12 h 23 min
